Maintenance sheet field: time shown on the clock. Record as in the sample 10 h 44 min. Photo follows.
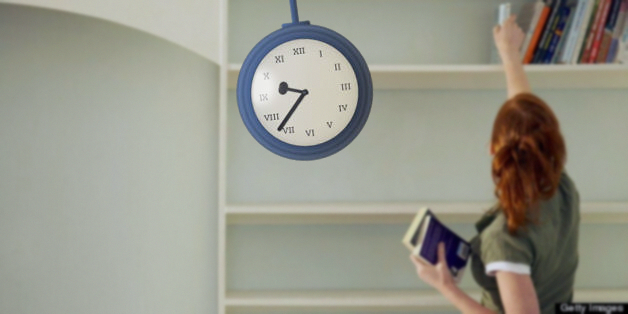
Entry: 9 h 37 min
